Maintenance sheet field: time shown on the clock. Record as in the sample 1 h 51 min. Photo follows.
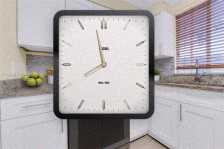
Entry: 7 h 58 min
